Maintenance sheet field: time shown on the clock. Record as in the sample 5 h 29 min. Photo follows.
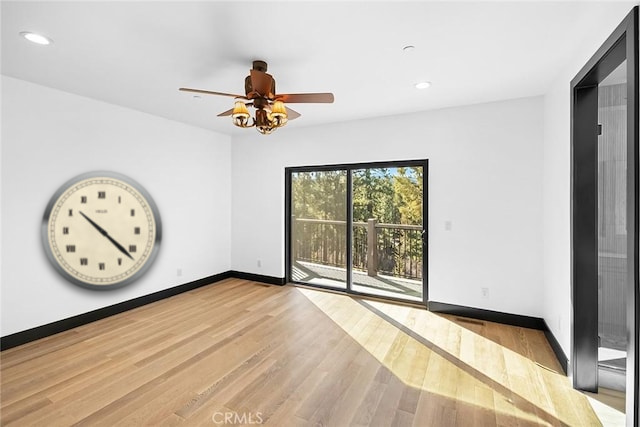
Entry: 10 h 22 min
